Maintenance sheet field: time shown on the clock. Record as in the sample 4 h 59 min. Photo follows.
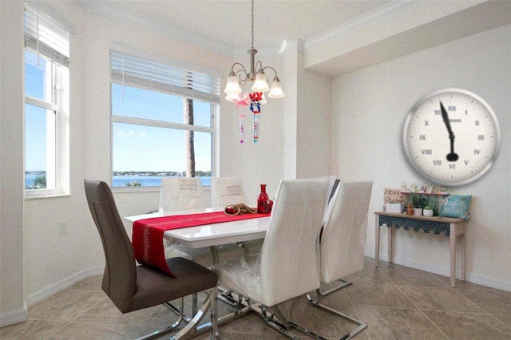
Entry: 5 h 57 min
